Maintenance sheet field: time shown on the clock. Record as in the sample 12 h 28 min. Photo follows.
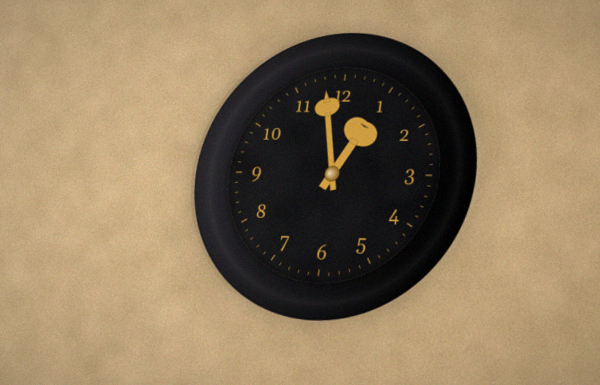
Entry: 12 h 58 min
